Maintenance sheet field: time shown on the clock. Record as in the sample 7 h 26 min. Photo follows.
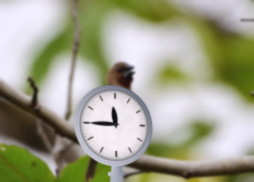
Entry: 11 h 45 min
